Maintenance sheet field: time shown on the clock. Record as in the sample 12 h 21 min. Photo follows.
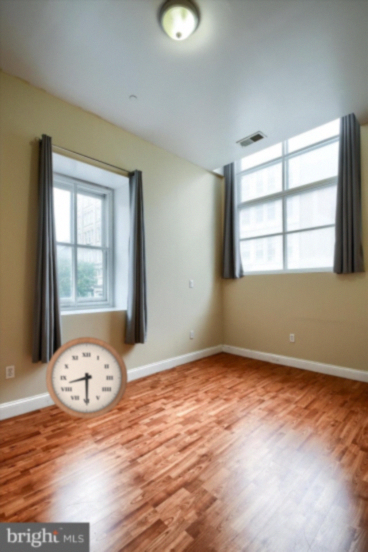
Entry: 8 h 30 min
